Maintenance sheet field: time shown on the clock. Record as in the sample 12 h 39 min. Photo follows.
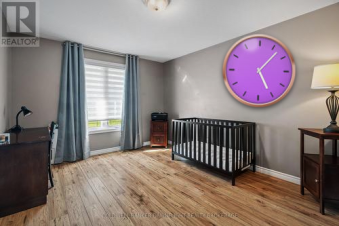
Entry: 5 h 07 min
